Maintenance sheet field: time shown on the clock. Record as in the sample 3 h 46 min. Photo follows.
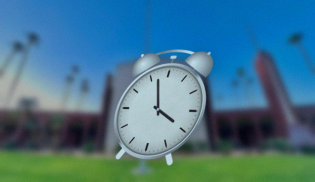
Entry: 3 h 57 min
